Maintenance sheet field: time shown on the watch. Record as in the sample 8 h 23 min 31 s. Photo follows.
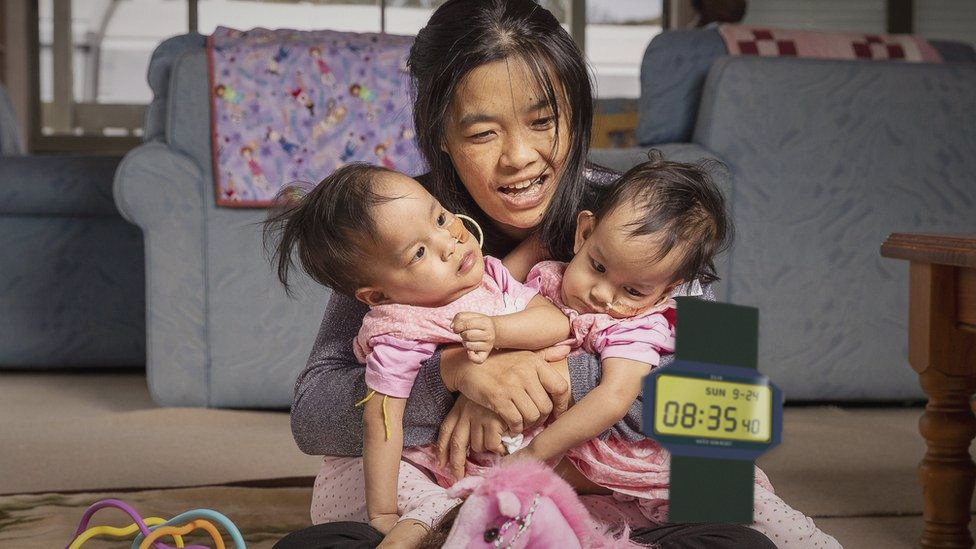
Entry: 8 h 35 min 40 s
